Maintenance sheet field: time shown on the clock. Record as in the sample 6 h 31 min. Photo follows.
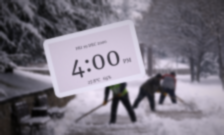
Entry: 4 h 00 min
